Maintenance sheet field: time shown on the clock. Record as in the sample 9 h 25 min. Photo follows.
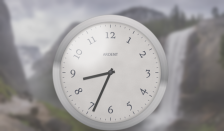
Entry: 8 h 34 min
